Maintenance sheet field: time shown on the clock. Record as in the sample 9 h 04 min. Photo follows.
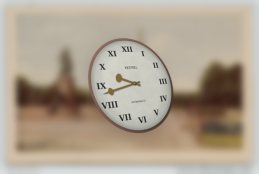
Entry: 9 h 43 min
